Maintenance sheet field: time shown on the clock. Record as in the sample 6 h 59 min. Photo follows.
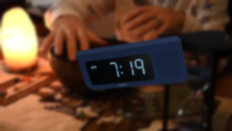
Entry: 7 h 19 min
